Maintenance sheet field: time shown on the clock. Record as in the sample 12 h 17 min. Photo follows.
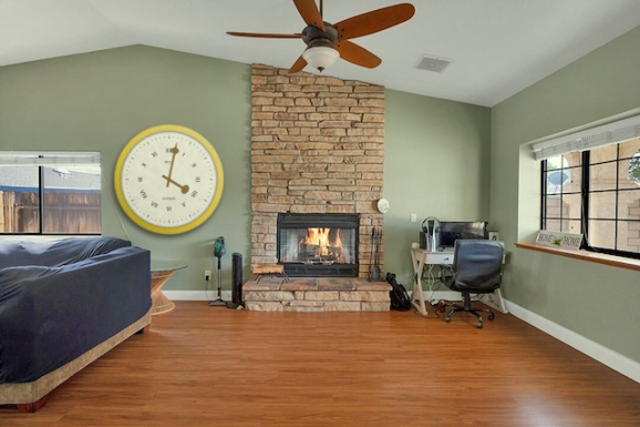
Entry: 4 h 02 min
